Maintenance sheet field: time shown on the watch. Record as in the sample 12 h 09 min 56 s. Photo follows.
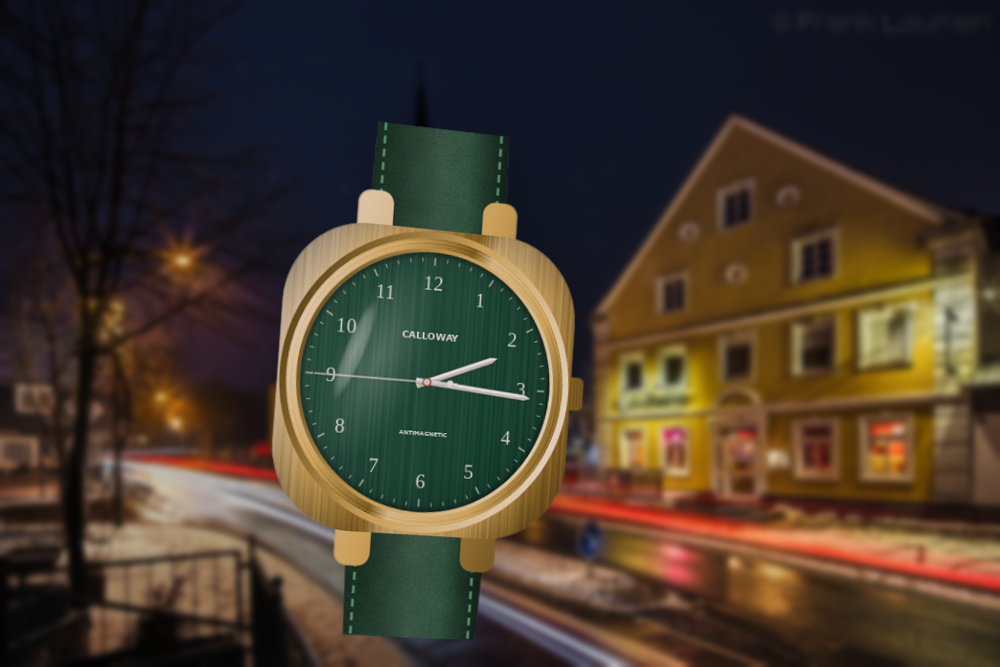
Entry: 2 h 15 min 45 s
